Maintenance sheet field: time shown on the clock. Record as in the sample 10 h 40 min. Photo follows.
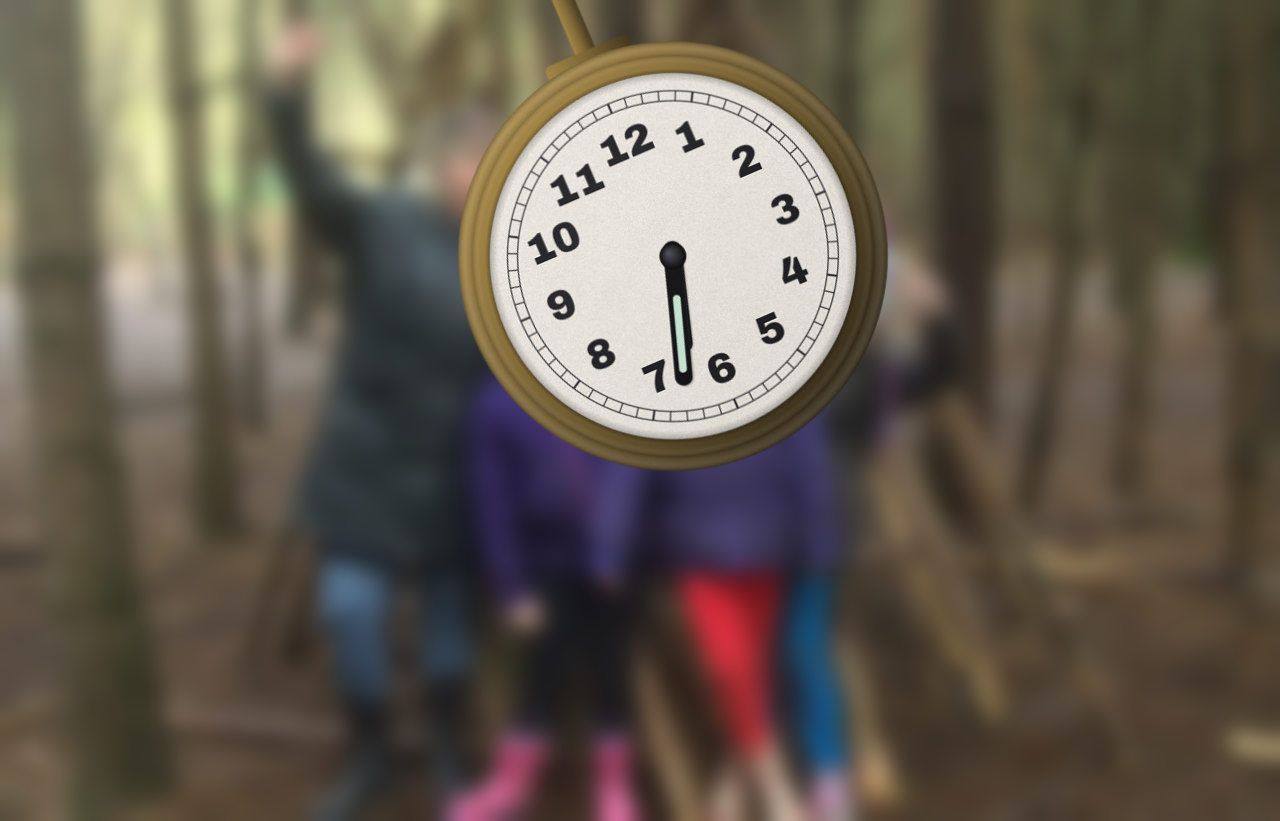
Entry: 6 h 33 min
